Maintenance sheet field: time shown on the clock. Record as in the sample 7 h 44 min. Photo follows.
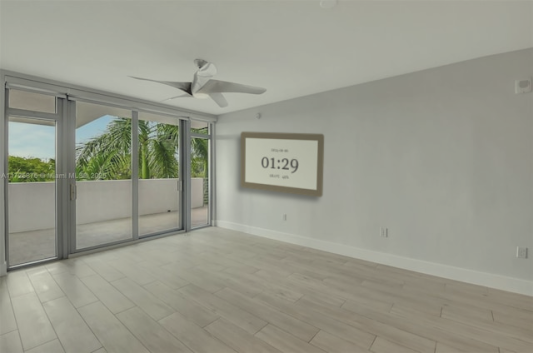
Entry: 1 h 29 min
